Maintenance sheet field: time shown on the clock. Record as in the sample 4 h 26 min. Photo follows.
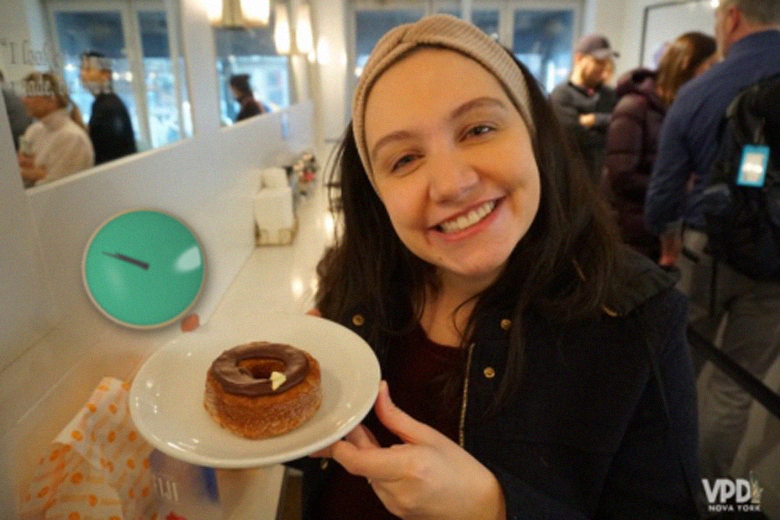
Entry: 9 h 48 min
